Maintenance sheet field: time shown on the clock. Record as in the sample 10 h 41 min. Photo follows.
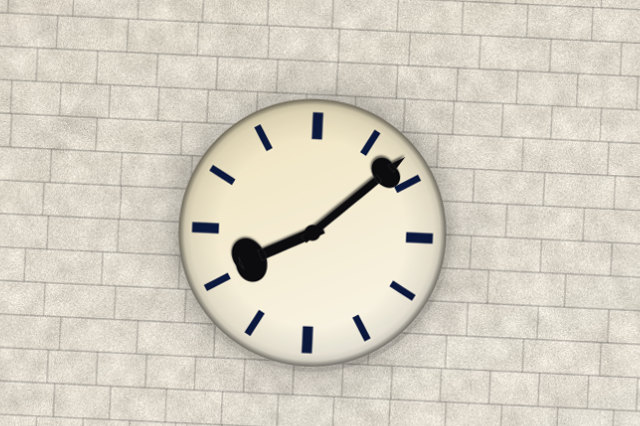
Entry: 8 h 08 min
